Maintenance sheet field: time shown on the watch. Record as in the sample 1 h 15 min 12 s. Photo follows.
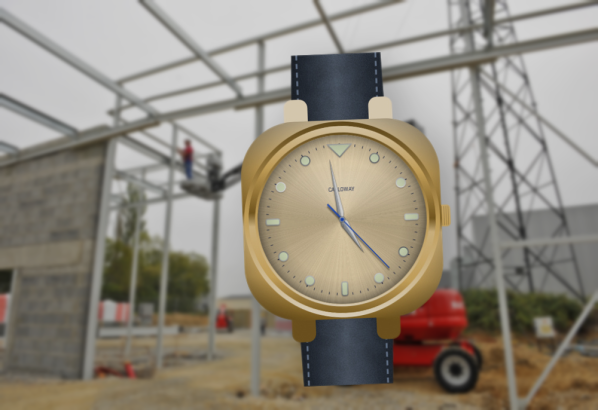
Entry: 4 h 58 min 23 s
